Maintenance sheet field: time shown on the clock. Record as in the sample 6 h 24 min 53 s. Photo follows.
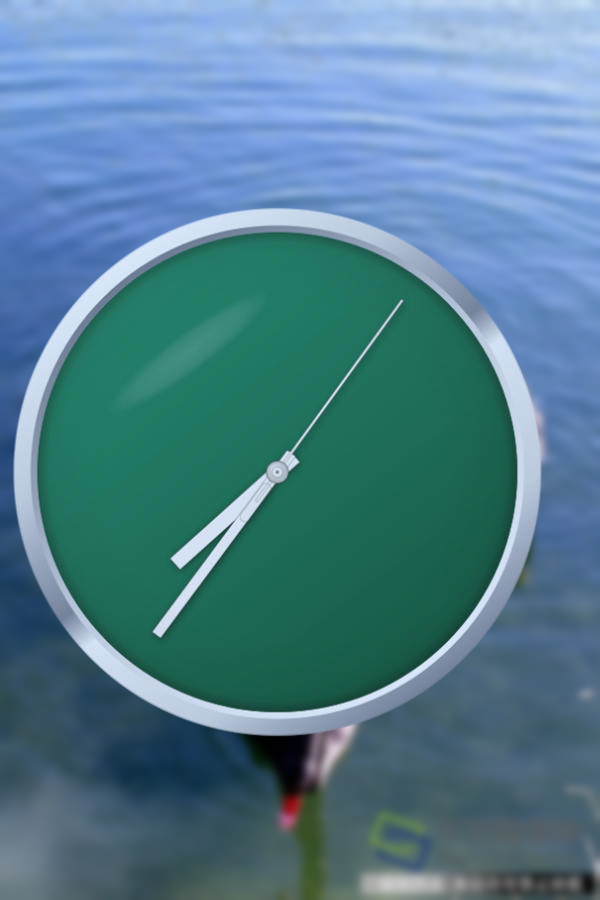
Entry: 7 h 36 min 06 s
